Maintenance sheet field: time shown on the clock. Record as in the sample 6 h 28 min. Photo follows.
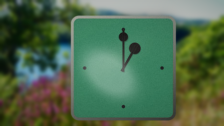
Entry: 1 h 00 min
